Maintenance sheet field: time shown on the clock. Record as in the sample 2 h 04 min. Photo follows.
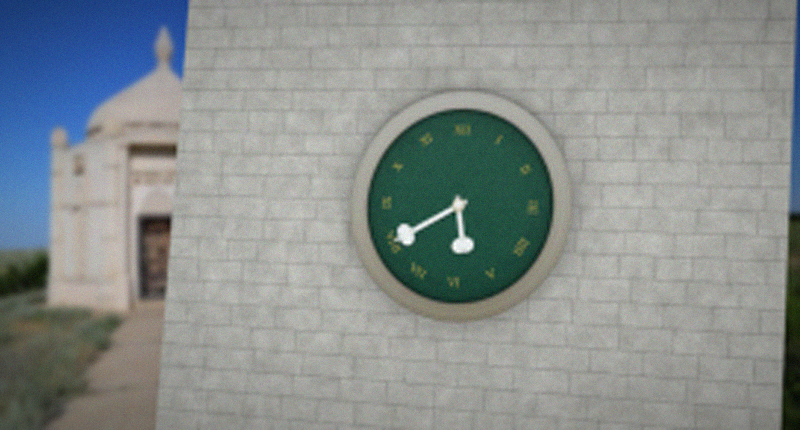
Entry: 5 h 40 min
